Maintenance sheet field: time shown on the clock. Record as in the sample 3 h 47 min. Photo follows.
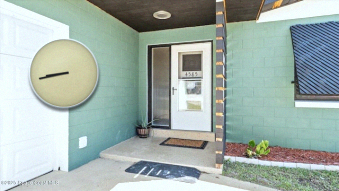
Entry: 8 h 43 min
